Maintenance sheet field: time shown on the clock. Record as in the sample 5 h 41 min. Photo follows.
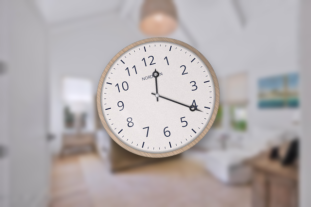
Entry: 12 h 21 min
